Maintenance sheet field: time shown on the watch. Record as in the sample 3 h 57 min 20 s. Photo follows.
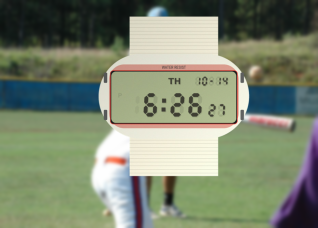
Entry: 6 h 26 min 27 s
